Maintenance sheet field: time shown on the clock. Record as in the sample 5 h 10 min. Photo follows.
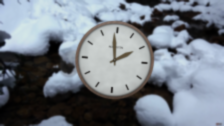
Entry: 1 h 59 min
